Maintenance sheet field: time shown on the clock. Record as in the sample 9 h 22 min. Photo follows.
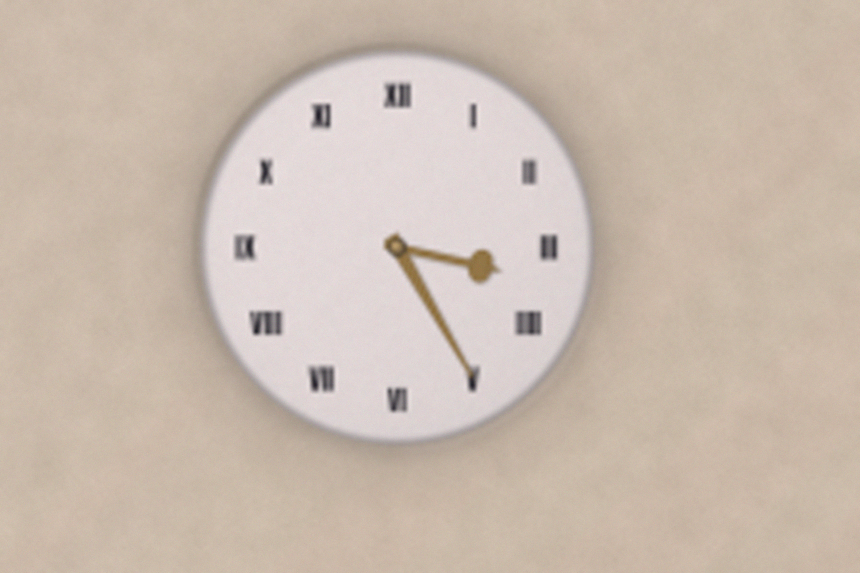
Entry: 3 h 25 min
